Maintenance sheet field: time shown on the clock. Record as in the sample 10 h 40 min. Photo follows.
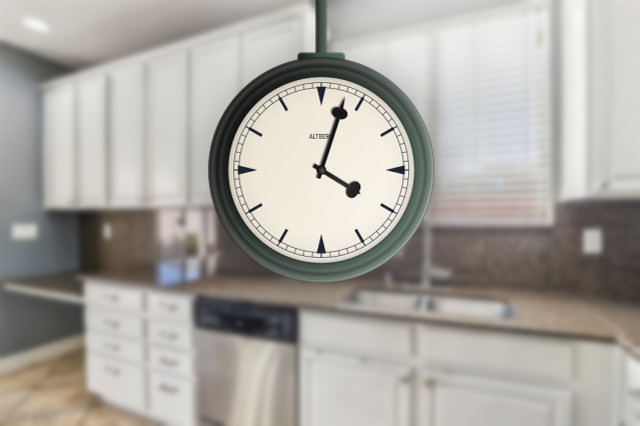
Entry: 4 h 03 min
